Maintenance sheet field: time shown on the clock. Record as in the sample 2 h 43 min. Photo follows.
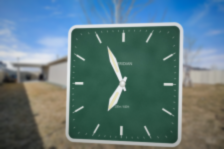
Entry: 6 h 56 min
